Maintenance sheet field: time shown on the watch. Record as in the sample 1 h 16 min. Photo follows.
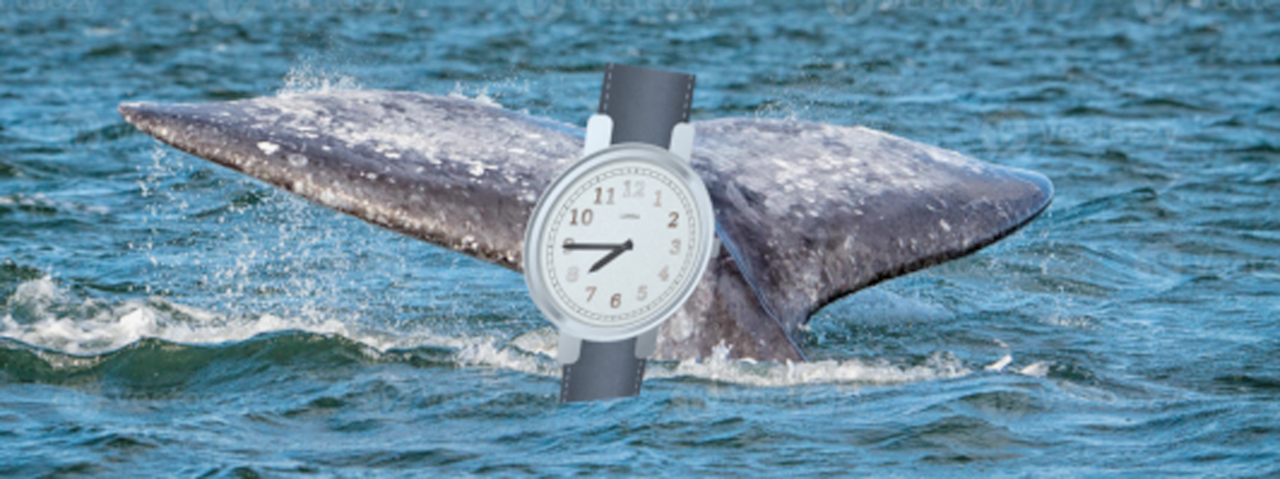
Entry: 7 h 45 min
